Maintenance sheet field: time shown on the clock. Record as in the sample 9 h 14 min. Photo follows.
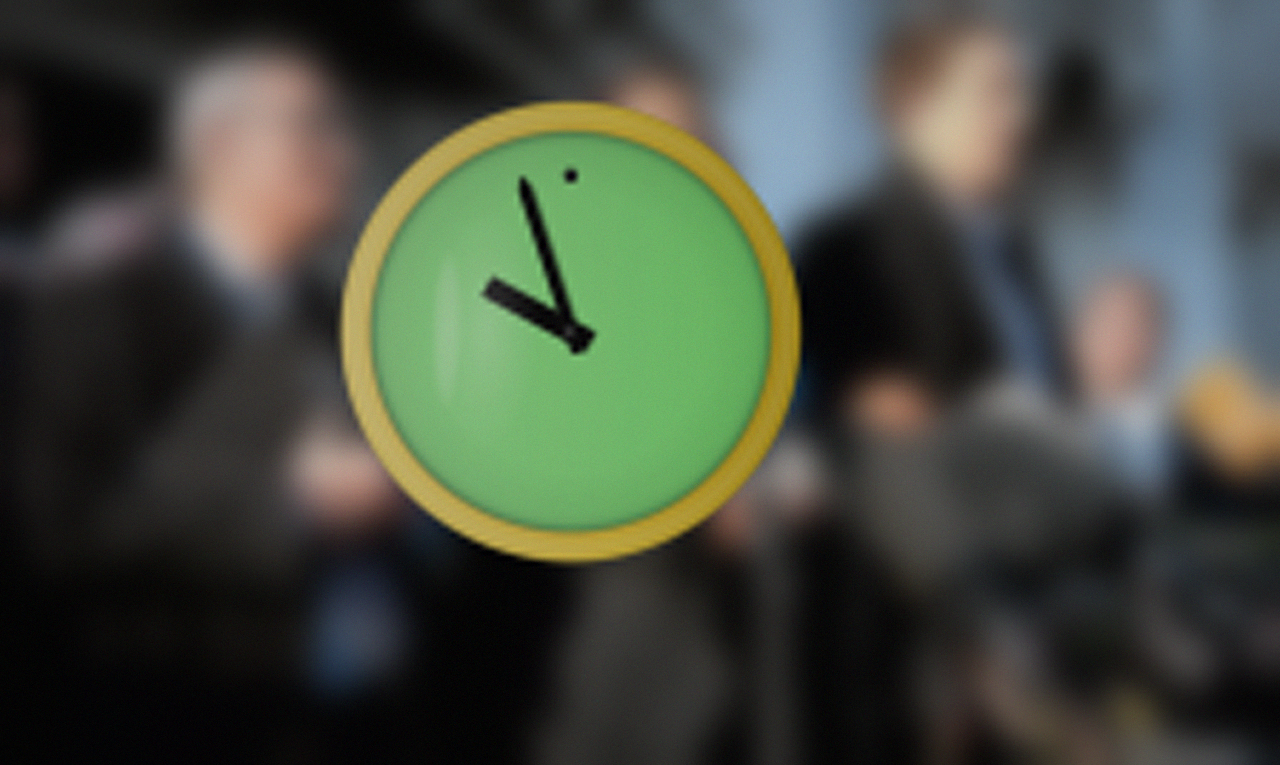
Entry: 9 h 57 min
